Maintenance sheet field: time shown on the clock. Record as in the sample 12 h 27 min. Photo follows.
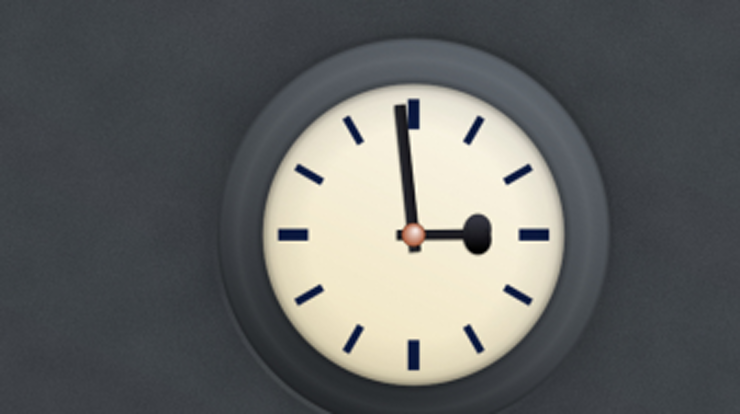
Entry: 2 h 59 min
